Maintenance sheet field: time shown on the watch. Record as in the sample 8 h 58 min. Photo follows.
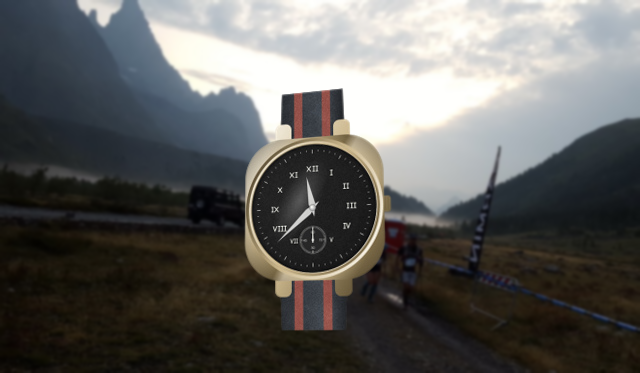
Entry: 11 h 38 min
